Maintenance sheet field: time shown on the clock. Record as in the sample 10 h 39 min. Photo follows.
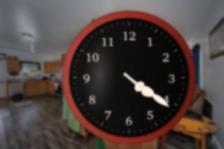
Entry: 4 h 21 min
